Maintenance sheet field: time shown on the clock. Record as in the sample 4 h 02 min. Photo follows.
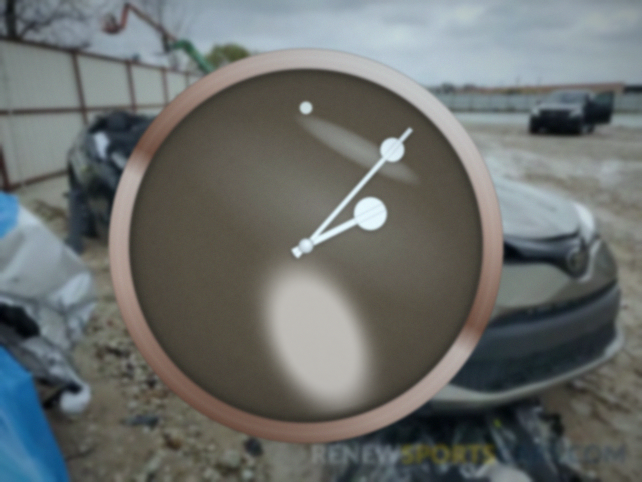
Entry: 2 h 07 min
